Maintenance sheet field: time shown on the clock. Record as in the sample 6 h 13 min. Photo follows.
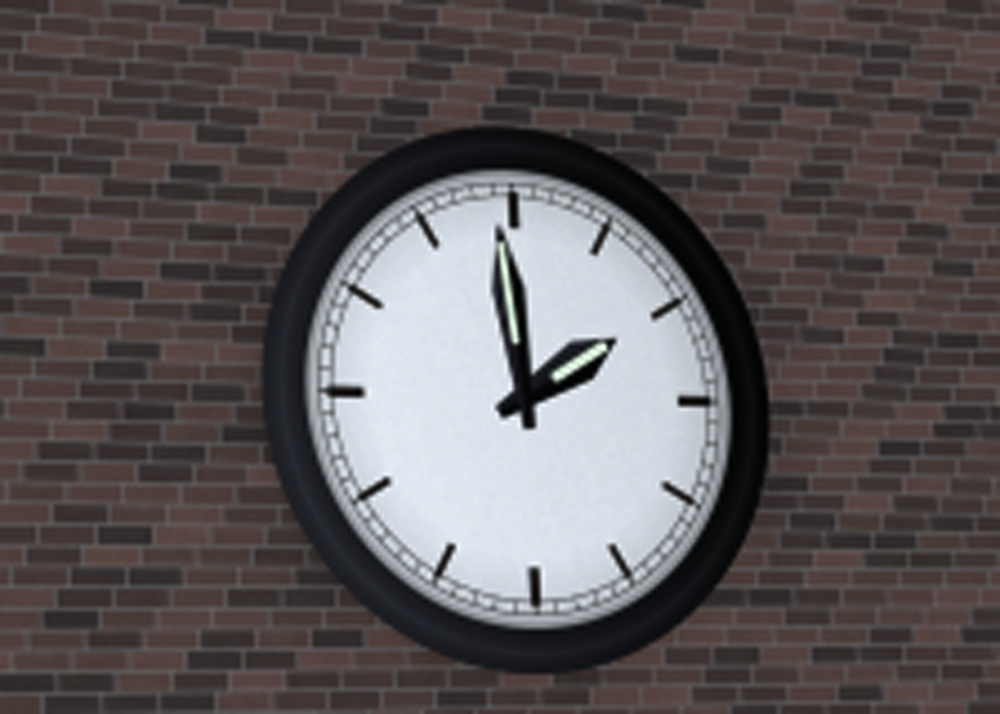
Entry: 1 h 59 min
